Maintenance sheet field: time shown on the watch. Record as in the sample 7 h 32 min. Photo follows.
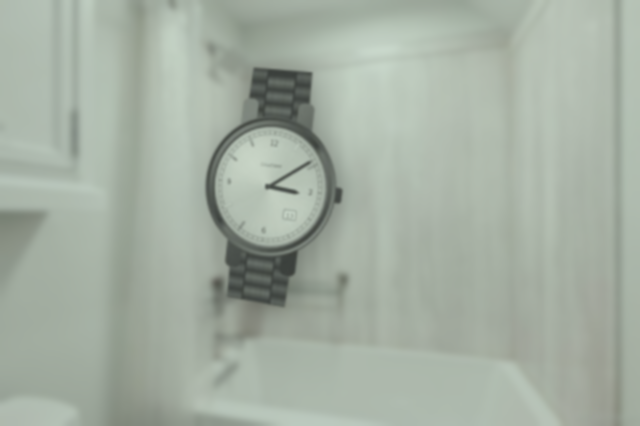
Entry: 3 h 09 min
